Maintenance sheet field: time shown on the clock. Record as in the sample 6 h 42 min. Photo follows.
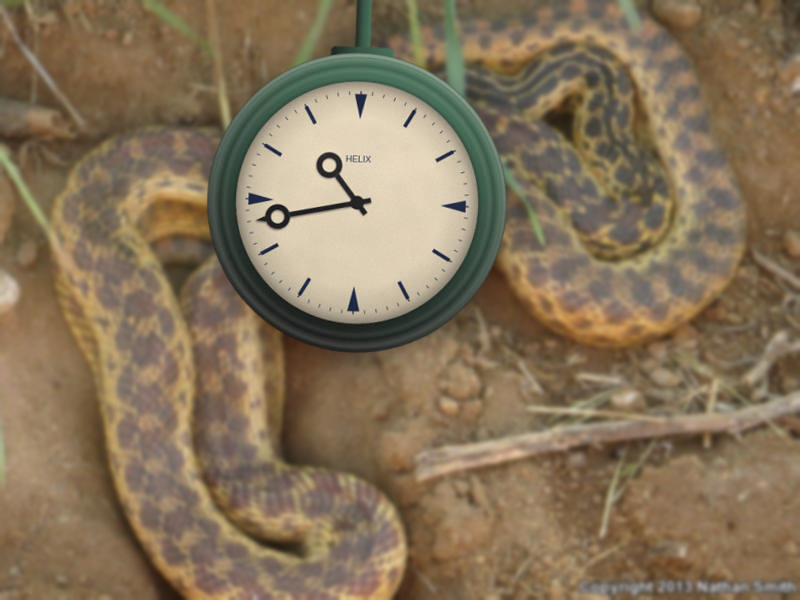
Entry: 10 h 43 min
